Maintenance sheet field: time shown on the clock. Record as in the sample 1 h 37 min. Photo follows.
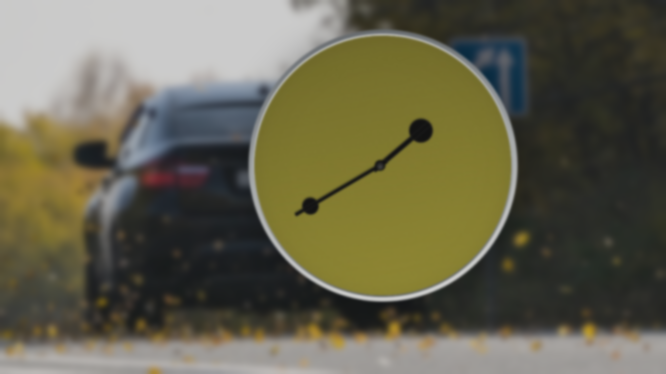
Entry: 1 h 40 min
